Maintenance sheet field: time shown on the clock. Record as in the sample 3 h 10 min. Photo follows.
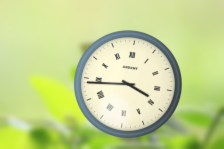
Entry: 3 h 44 min
